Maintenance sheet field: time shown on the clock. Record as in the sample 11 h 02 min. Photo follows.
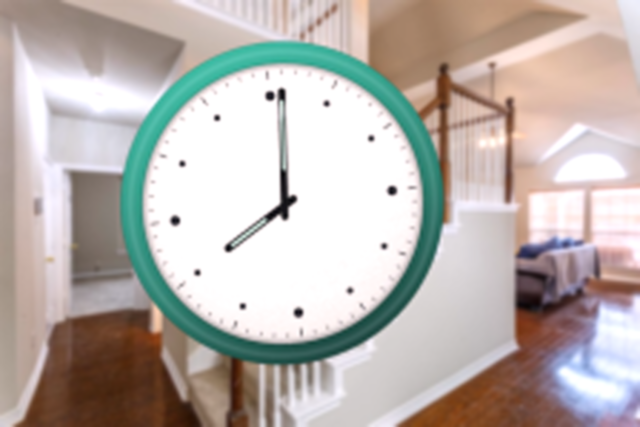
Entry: 8 h 01 min
